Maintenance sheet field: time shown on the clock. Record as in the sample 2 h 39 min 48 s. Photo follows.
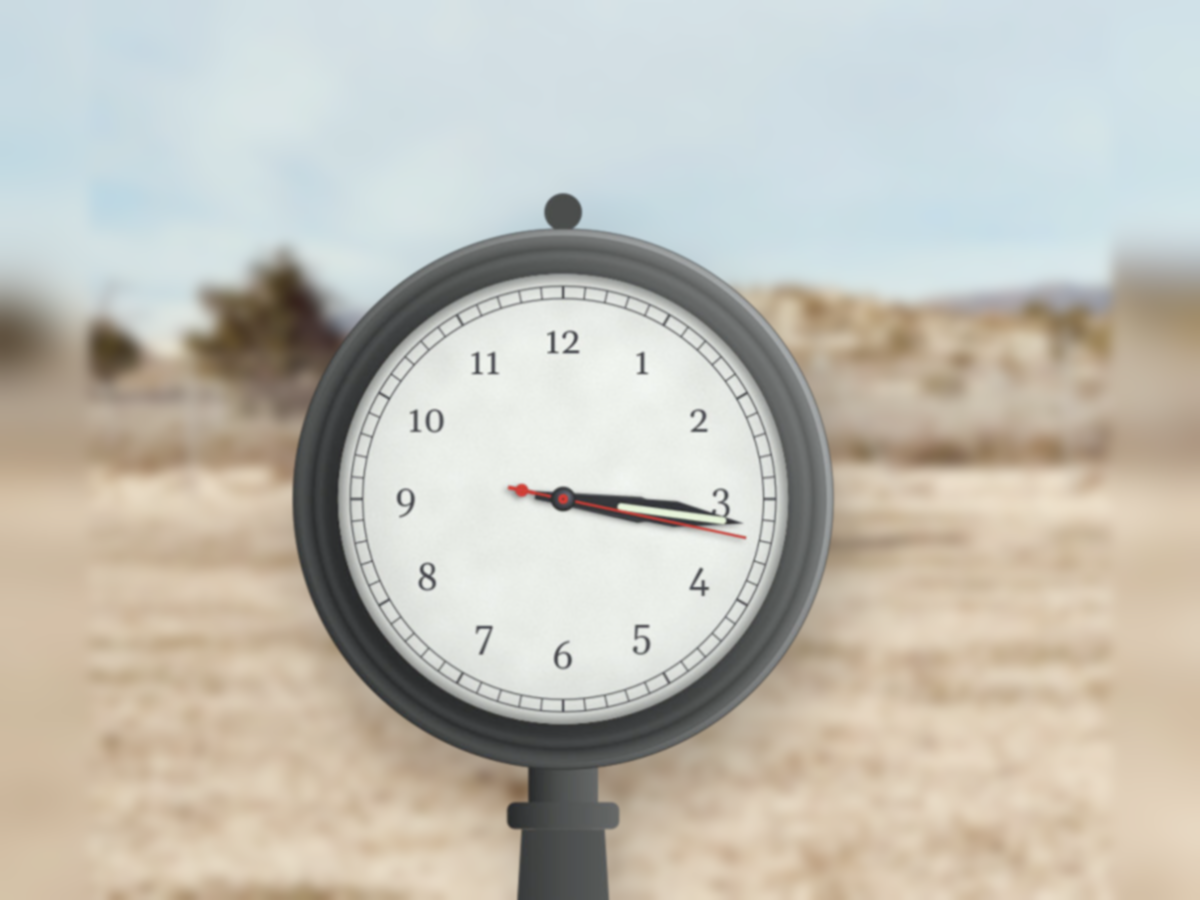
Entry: 3 h 16 min 17 s
